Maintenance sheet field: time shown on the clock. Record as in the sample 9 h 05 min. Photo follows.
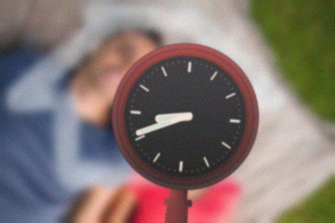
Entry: 8 h 41 min
